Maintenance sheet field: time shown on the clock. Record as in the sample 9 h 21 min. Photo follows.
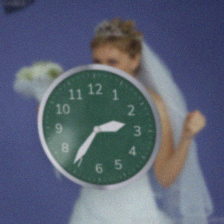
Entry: 2 h 36 min
